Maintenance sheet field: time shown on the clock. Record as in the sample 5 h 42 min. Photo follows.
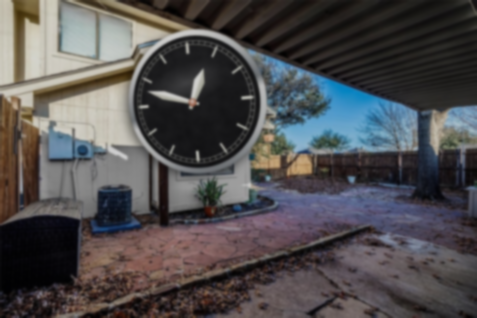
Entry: 12 h 48 min
